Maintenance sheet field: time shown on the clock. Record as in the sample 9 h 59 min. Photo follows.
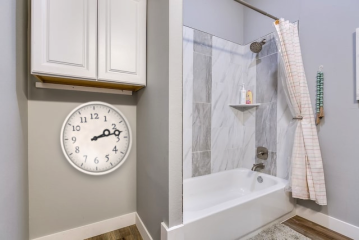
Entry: 2 h 13 min
